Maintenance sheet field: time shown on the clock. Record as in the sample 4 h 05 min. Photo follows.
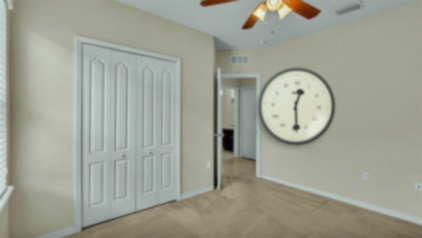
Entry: 12 h 29 min
